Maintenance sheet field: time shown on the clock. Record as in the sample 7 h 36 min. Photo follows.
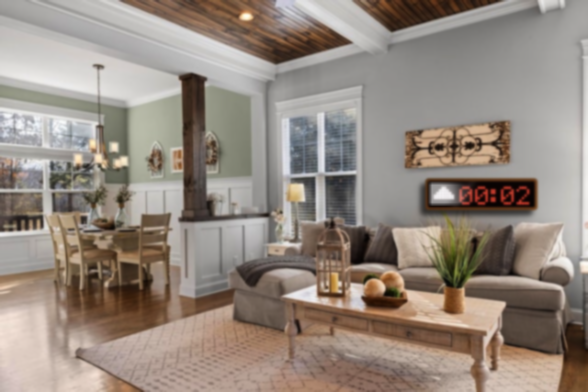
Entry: 0 h 02 min
